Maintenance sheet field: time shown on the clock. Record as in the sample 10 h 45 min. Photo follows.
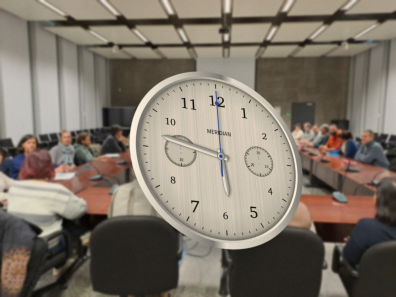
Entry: 5 h 47 min
